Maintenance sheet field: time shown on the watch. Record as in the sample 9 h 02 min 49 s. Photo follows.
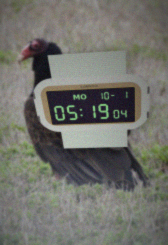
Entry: 5 h 19 min 04 s
